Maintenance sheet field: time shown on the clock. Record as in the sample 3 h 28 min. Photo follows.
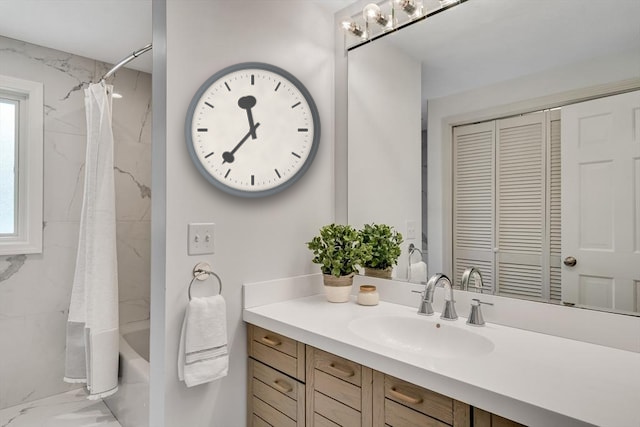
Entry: 11 h 37 min
